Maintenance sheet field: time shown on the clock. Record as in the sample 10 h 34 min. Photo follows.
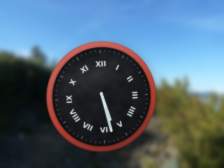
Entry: 5 h 28 min
